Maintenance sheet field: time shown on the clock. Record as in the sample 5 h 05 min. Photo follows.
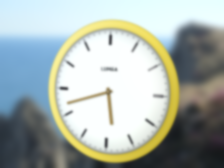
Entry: 5 h 42 min
